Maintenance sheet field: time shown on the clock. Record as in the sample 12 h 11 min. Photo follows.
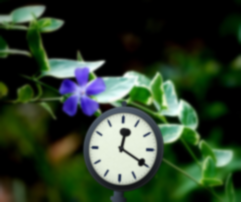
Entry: 12 h 20 min
